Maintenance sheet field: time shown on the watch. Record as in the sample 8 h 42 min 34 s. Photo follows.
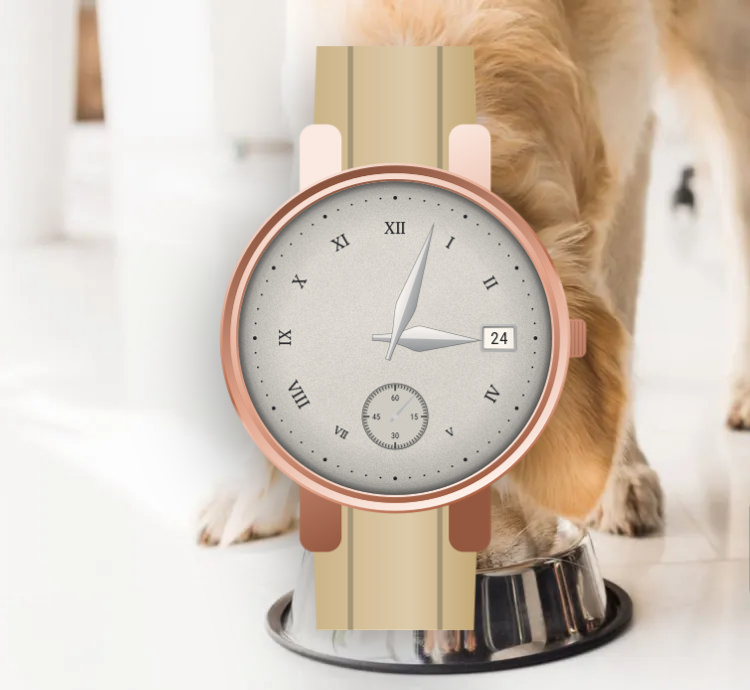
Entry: 3 h 03 min 07 s
